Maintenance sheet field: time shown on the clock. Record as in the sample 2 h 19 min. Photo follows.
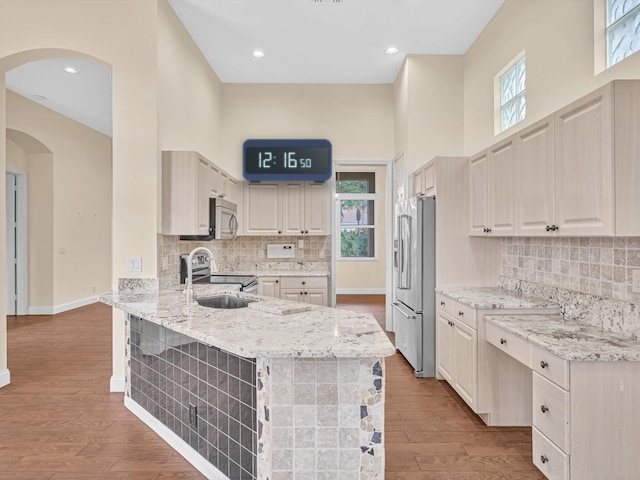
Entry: 12 h 16 min
